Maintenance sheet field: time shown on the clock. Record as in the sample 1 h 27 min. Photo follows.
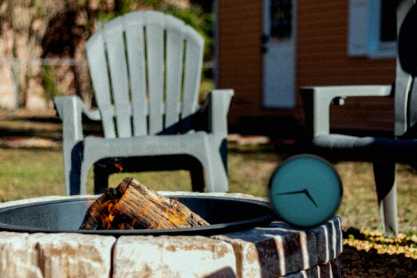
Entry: 4 h 44 min
